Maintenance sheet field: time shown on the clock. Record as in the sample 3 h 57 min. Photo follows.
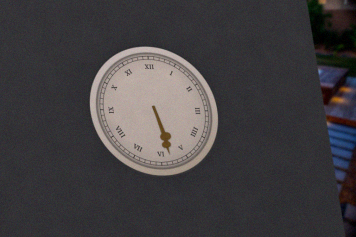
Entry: 5 h 28 min
